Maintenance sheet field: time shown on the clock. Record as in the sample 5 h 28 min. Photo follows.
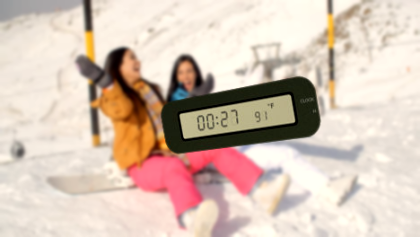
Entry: 0 h 27 min
